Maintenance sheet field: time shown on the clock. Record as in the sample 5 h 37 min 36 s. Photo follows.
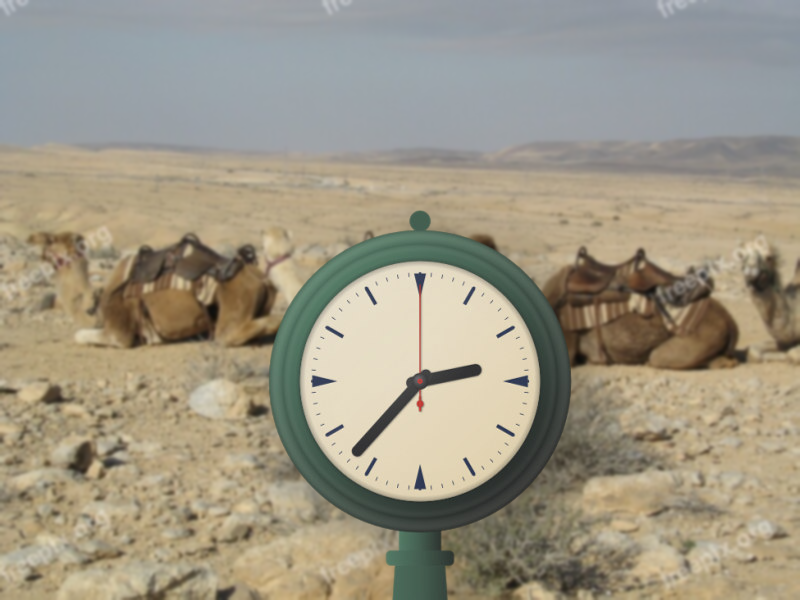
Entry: 2 h 37 min 00 s
